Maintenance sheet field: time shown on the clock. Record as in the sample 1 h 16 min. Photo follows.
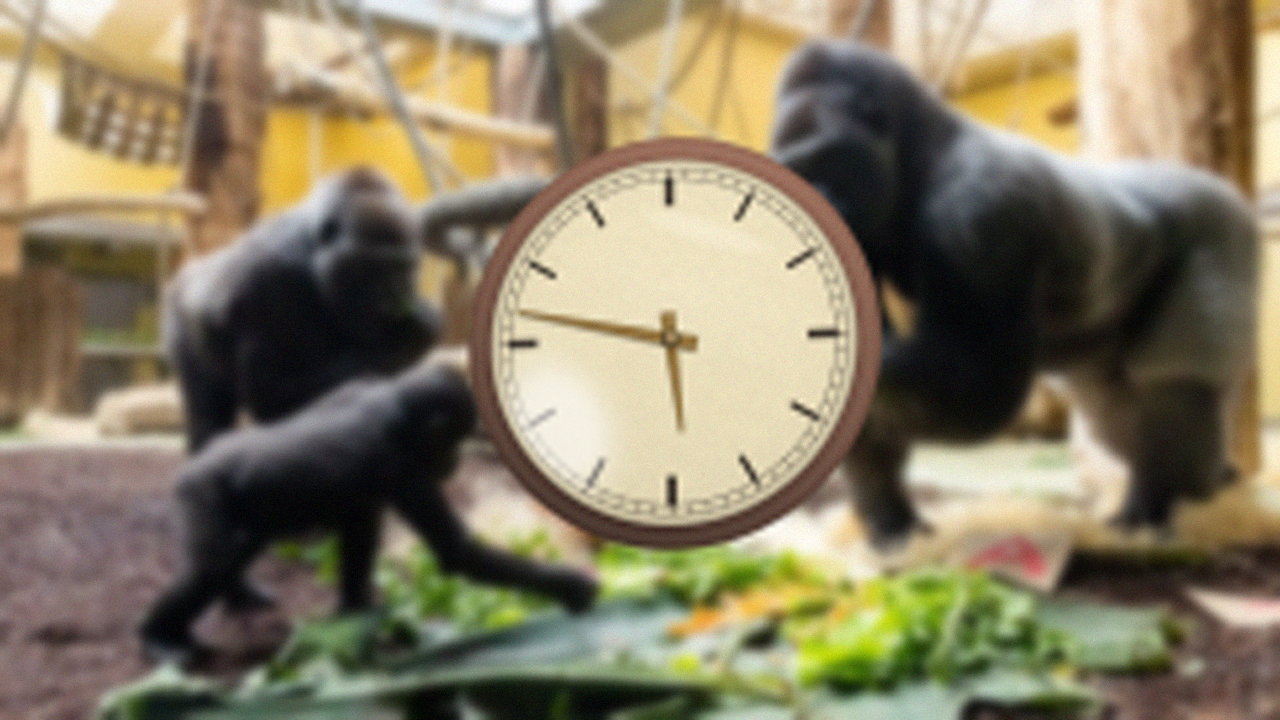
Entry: 5 h 47 min
